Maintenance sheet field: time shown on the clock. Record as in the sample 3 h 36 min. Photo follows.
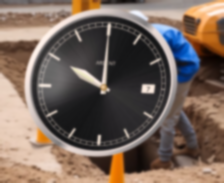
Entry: 10 h 00 min
